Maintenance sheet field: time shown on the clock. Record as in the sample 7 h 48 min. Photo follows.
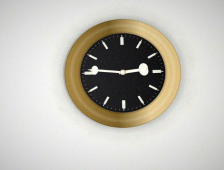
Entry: 2 h 46 min
